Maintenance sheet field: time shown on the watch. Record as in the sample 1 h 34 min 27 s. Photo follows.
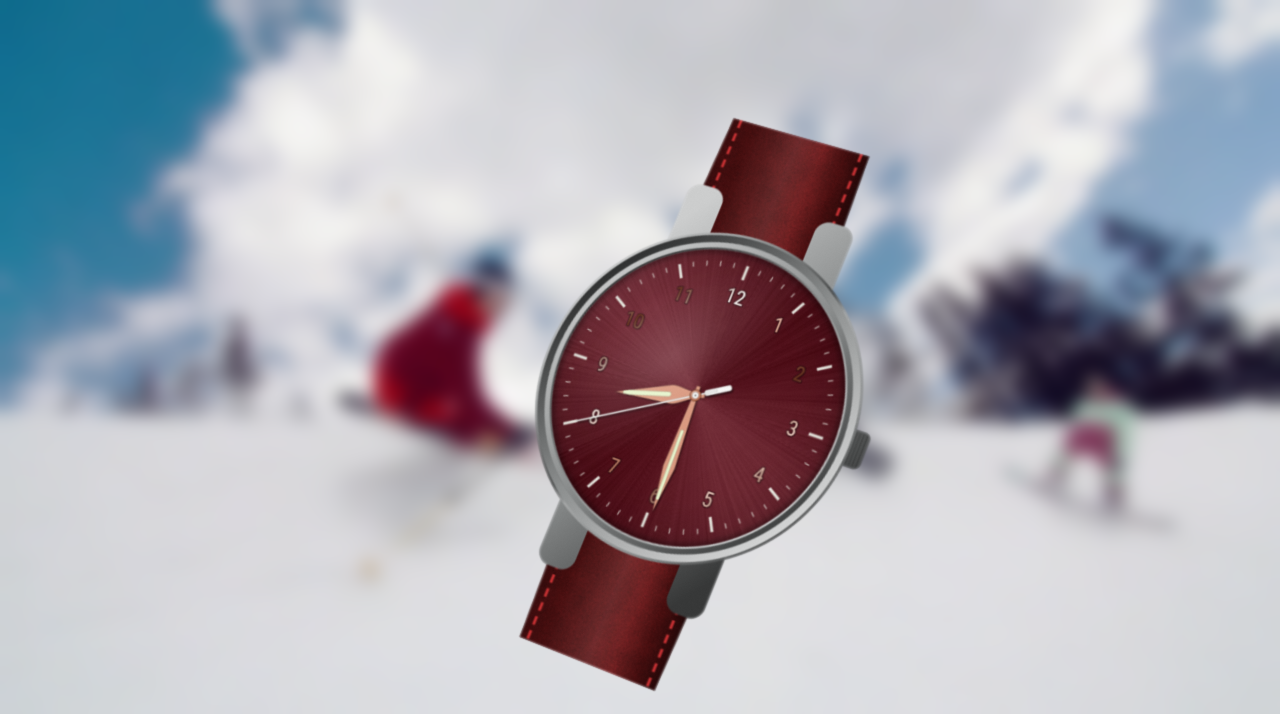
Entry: 8 h 29 min 40 s
